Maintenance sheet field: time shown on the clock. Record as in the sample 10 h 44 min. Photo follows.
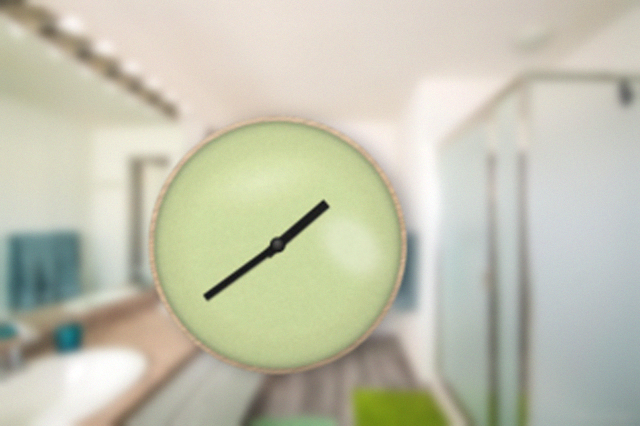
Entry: 1 h 39 min
